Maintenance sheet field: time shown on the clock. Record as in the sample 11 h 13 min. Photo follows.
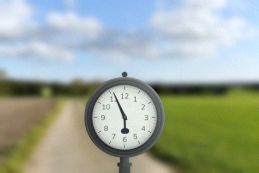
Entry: 5 h 56 min
